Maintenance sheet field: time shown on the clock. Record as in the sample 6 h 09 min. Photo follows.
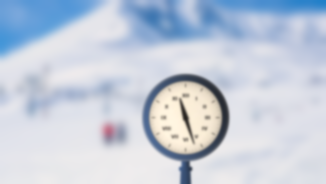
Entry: 11 h 27 min
